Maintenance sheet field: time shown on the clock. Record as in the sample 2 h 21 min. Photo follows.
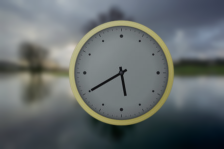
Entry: 5 h 40 min
